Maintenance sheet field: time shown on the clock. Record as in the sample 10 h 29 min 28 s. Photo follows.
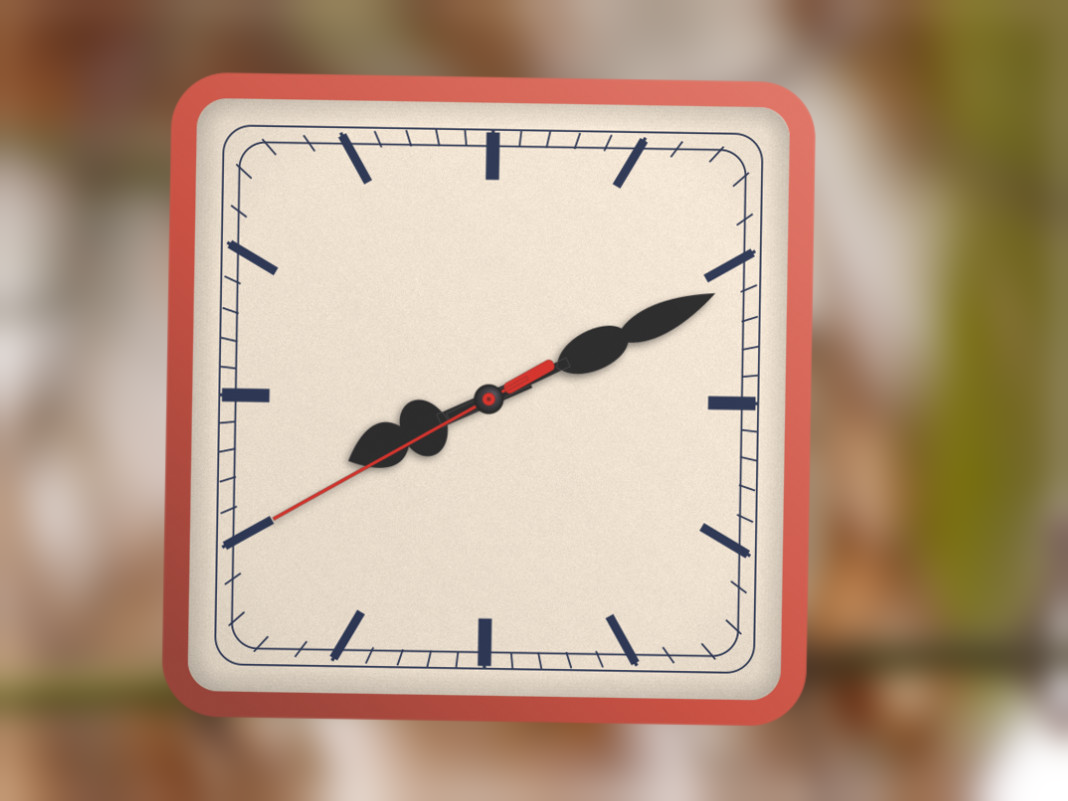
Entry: 8 h 10 min 40 s
